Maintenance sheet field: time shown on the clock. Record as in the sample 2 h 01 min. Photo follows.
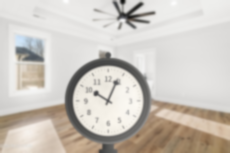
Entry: 10 h 04 min
